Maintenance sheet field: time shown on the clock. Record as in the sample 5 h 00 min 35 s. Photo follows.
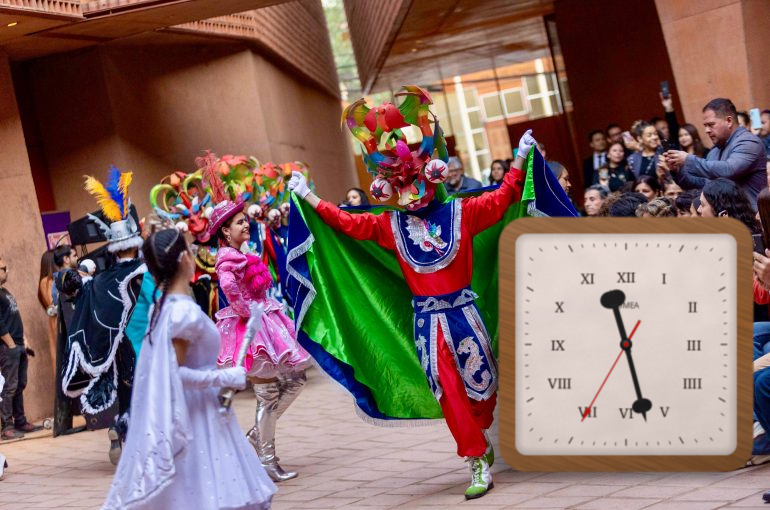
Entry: 11 h 27 min 35 s
